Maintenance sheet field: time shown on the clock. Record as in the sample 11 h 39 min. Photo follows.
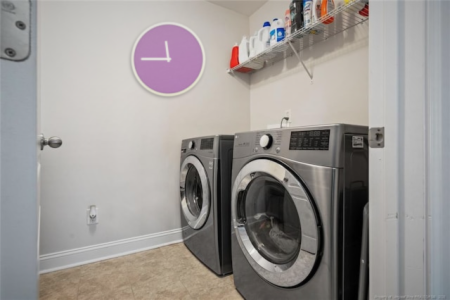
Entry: 11 h 45 min
